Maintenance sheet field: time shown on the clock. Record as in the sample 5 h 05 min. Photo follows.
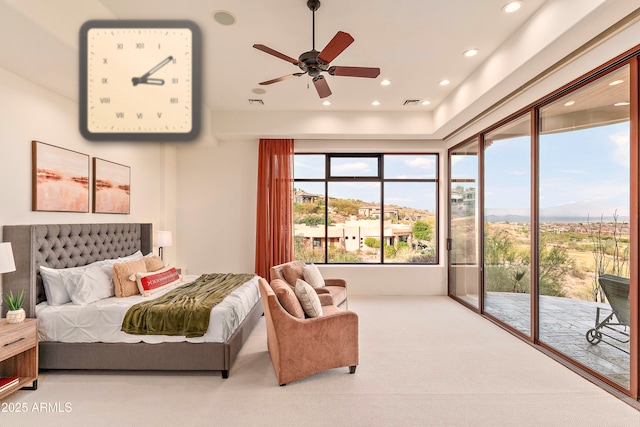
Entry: 3 h 09 min
